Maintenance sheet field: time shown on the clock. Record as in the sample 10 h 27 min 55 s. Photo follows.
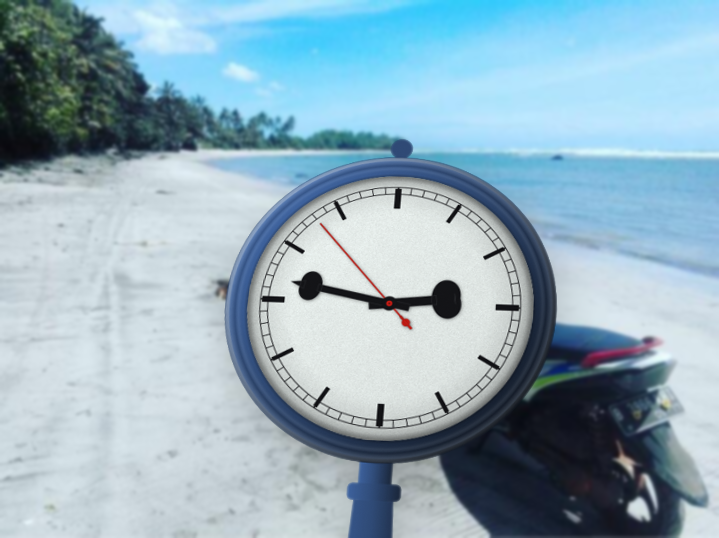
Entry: 2 h 46 min 53 s
